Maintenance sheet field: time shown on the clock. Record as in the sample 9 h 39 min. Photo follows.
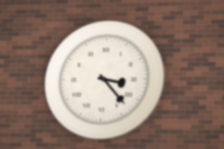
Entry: 3 h 23 min
